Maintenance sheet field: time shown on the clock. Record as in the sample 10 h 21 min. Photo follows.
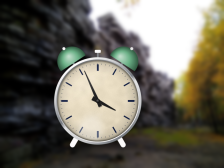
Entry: 3 h 56 min
